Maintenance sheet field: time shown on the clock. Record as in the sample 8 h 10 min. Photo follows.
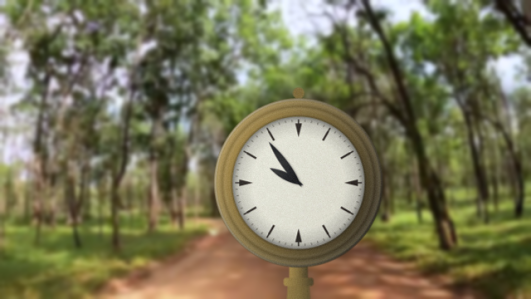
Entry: 9 h 54 min
